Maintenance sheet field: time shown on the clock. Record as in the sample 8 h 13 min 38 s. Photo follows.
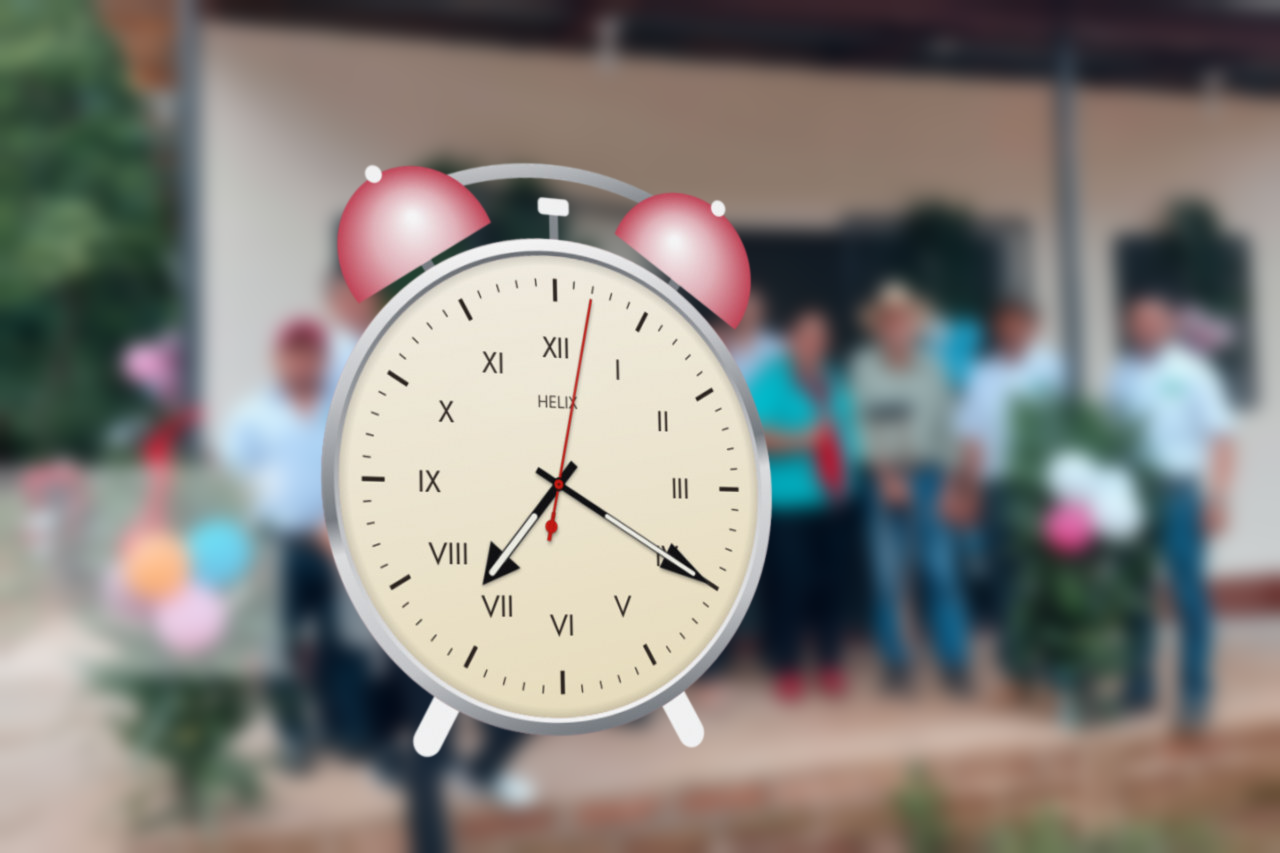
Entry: 7 h 20 min 02 s
